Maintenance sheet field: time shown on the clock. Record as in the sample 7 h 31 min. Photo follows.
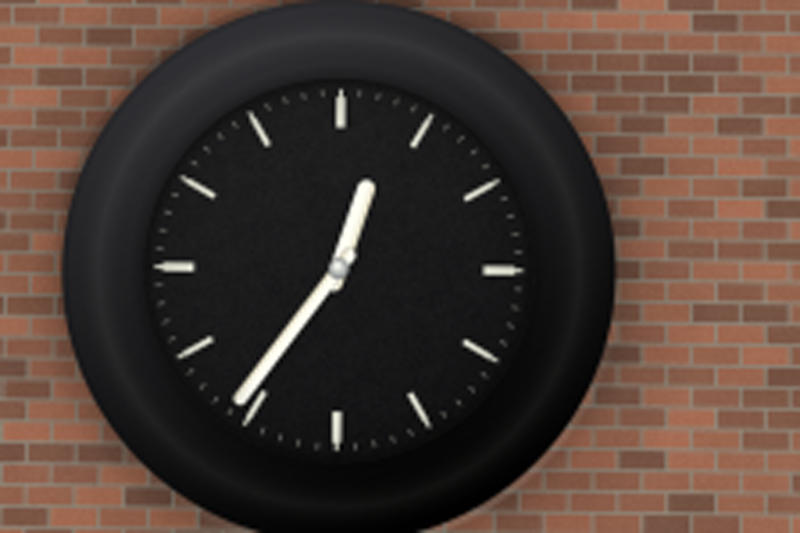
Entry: 12 h 36 min
